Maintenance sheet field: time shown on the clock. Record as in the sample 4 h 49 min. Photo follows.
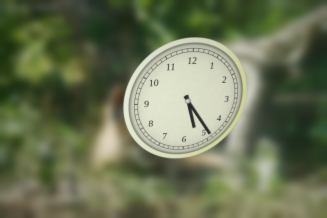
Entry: 5 h 24 min
